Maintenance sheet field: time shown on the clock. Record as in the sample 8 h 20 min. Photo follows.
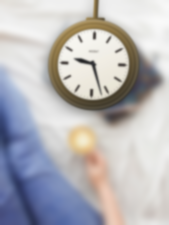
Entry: 9 h 27 min
